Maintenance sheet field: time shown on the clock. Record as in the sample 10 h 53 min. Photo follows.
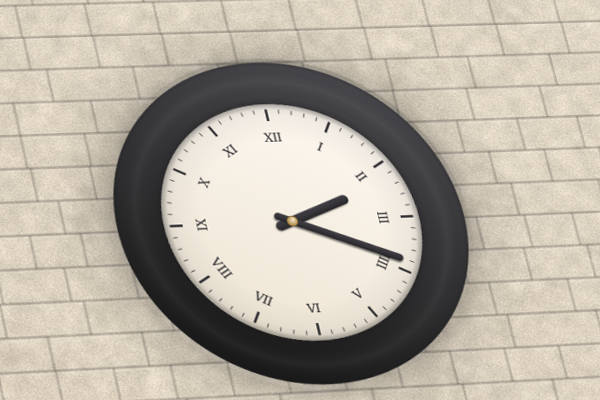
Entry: 2 h 19 min
